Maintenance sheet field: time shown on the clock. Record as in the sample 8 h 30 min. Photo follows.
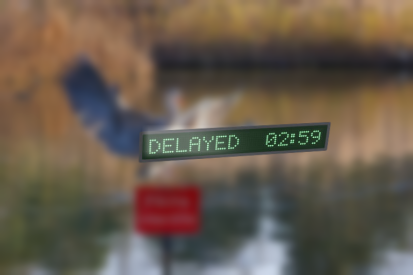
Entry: 2 h 59 min
